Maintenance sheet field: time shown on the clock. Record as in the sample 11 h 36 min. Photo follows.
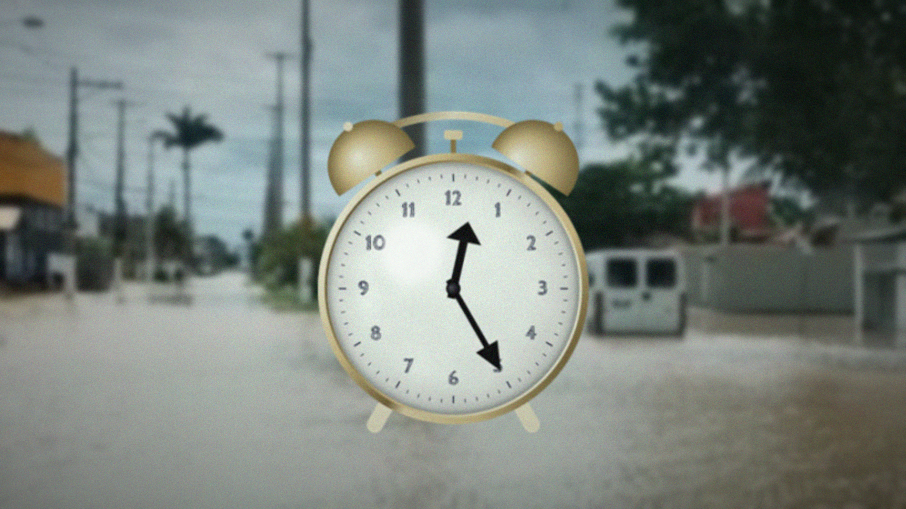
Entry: 12 h 25 min
